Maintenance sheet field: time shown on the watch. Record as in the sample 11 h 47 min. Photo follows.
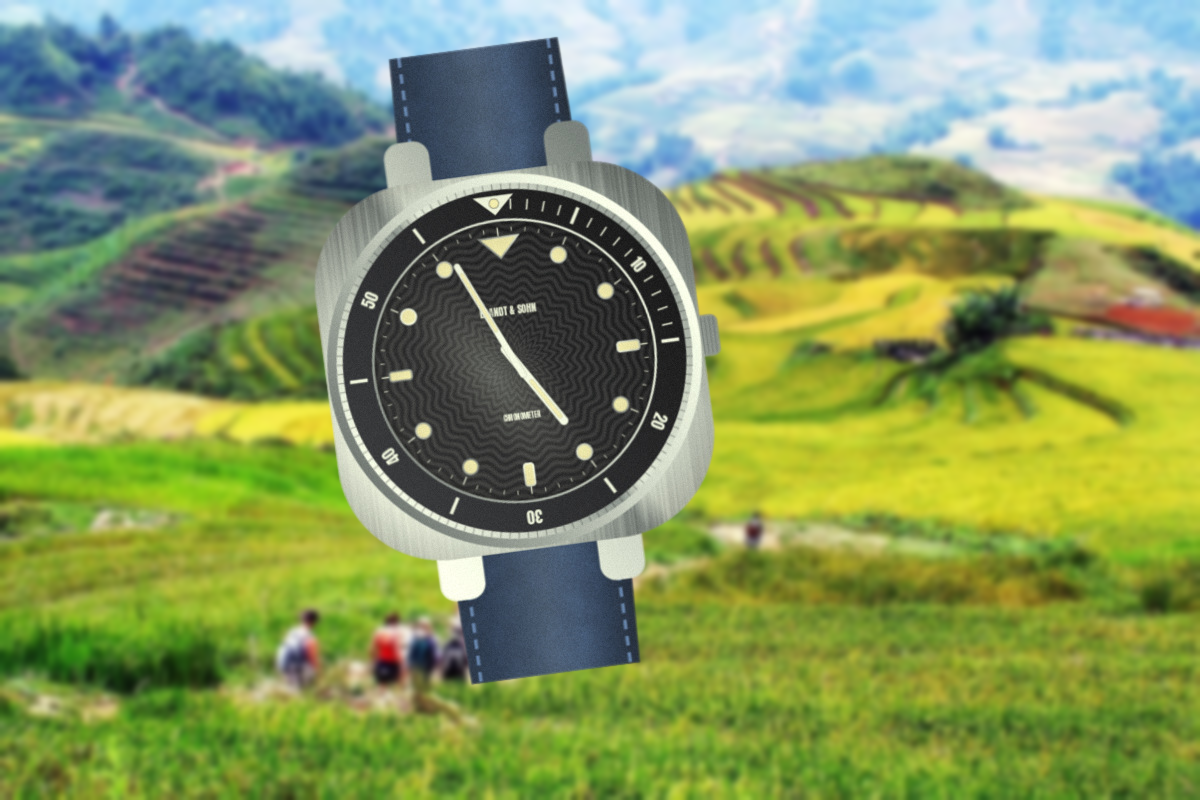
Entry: 4 h 56 min
